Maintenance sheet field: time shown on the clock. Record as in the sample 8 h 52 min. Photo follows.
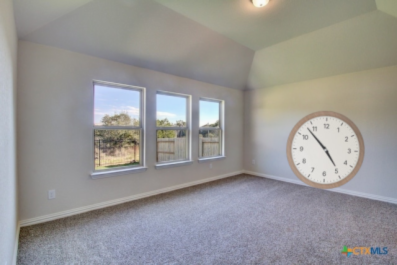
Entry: 4 h 53 min
